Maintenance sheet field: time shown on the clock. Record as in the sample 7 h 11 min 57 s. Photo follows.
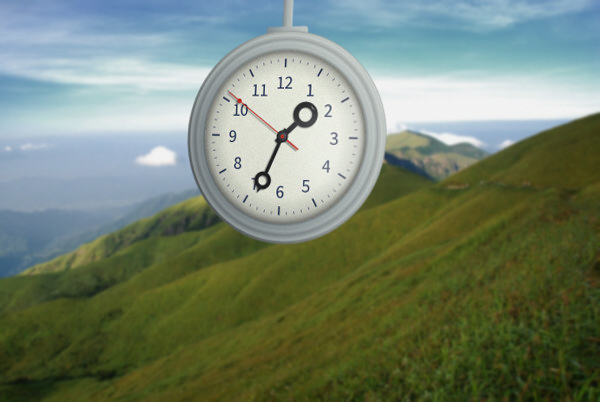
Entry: 1 h 33 min 51 s
